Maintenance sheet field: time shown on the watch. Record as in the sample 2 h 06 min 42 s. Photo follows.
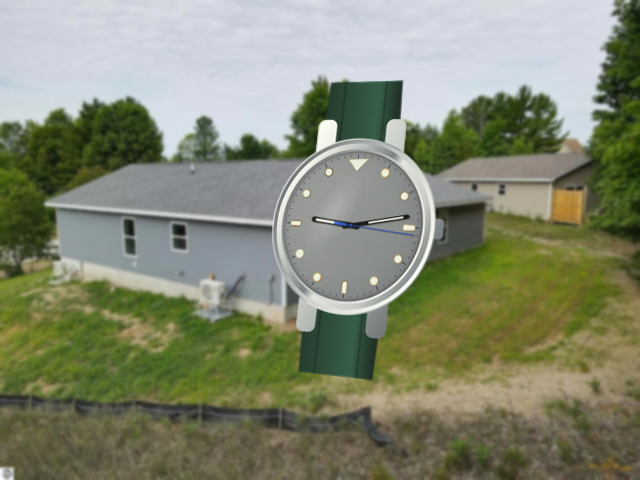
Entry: 9 h 13 min 16 s
